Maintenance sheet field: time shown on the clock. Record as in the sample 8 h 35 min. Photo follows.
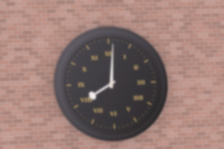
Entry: 8 h 01 min
